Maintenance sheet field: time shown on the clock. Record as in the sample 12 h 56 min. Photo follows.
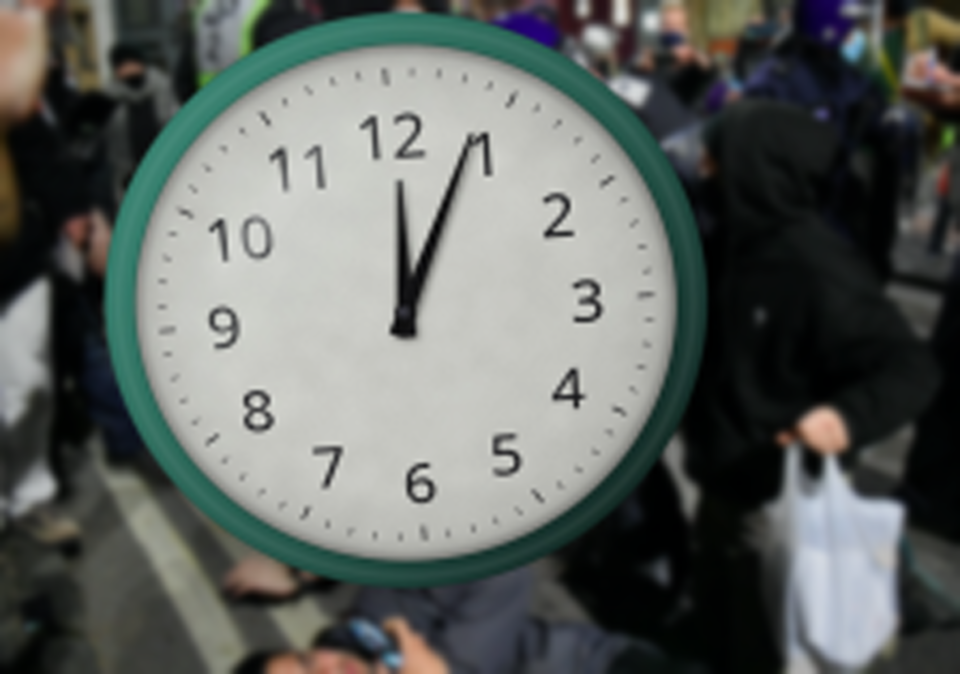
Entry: 12 h 04 min
